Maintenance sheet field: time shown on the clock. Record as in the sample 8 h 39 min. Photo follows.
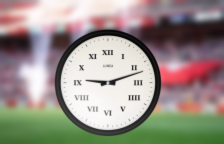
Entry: 9 h 12 min
